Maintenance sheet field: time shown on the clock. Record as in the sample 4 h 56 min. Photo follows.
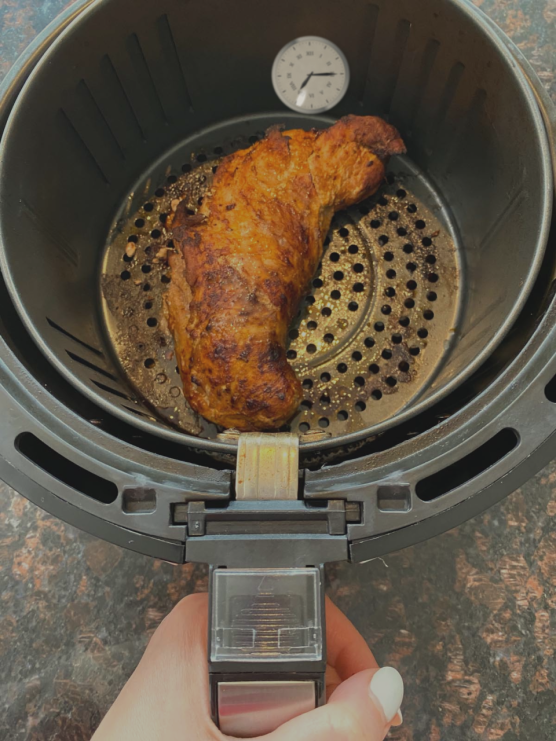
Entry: 7 h 15 min
